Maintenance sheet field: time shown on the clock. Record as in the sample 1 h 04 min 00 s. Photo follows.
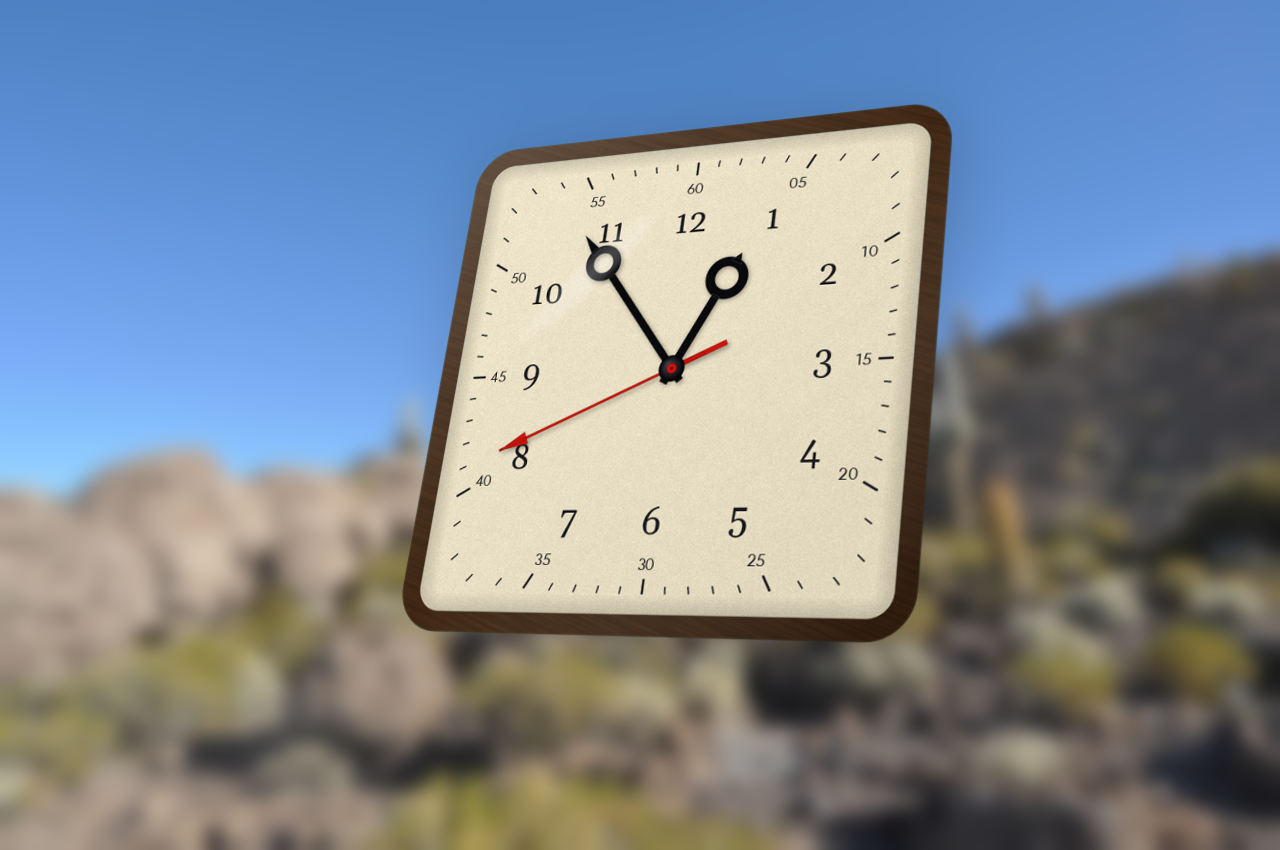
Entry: 12 h 53 min 41 s
